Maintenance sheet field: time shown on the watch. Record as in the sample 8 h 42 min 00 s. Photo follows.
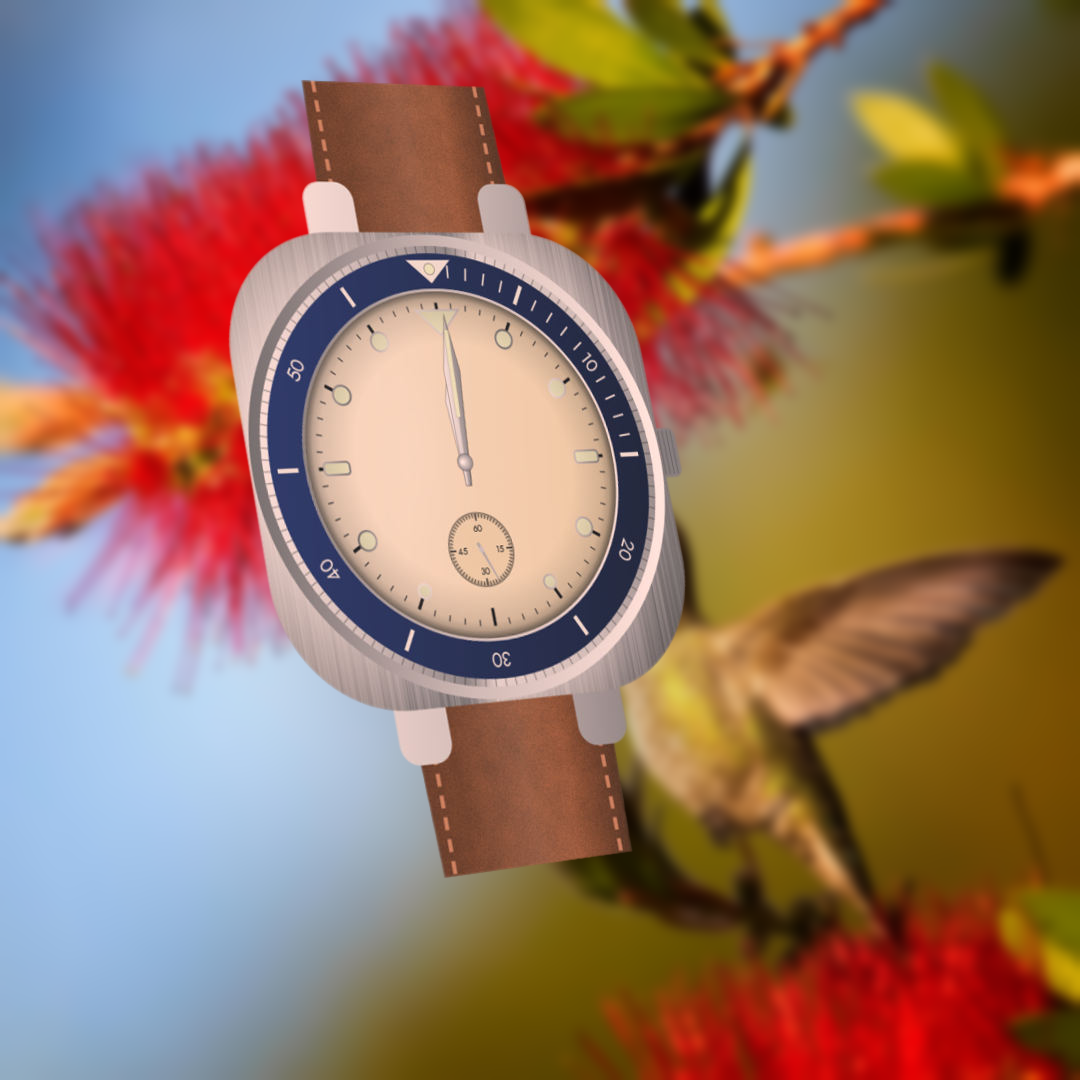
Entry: 12 h 00 min 26 s
